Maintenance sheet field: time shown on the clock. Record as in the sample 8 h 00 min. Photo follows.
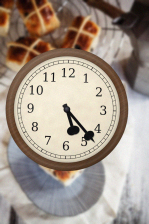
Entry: 5 h 23 min
